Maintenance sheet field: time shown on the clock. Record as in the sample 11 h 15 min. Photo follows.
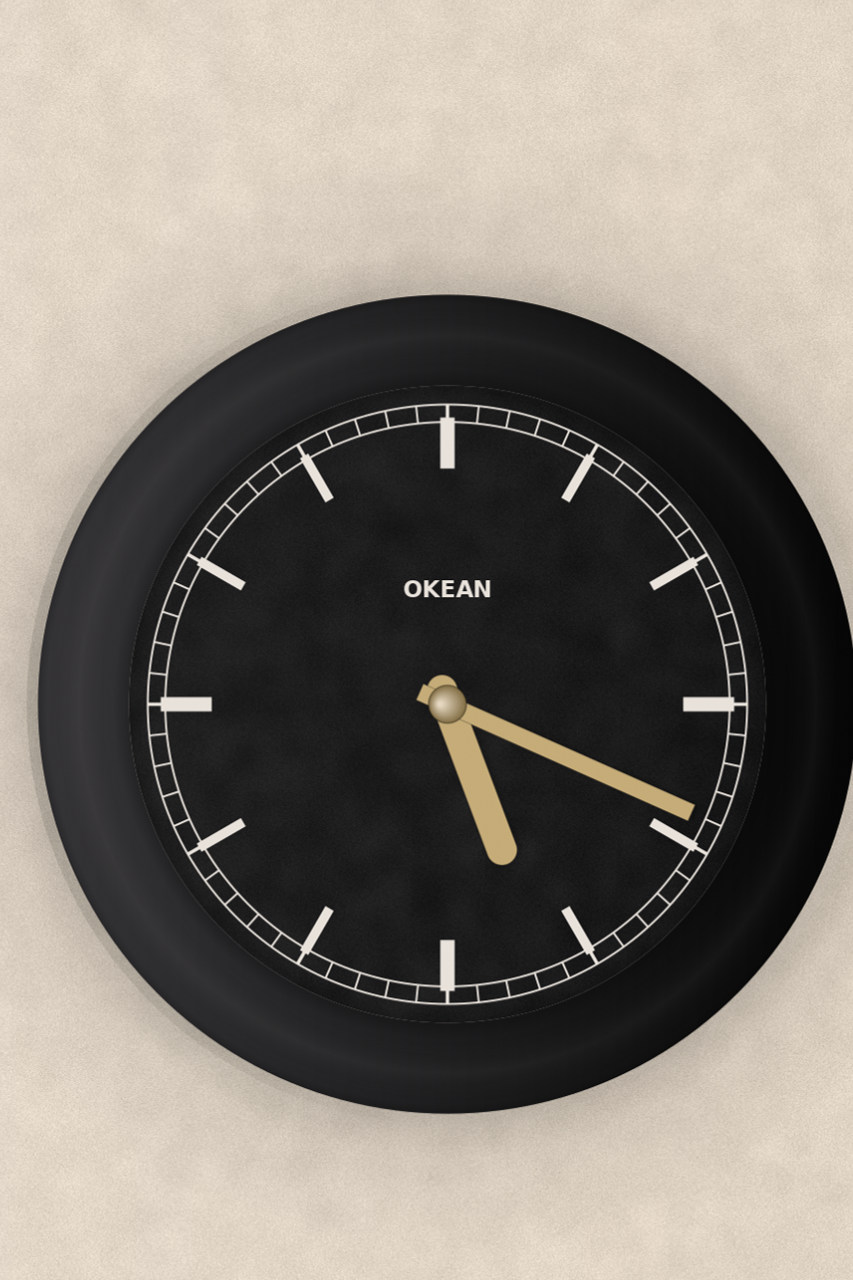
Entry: 5 h 19 min
